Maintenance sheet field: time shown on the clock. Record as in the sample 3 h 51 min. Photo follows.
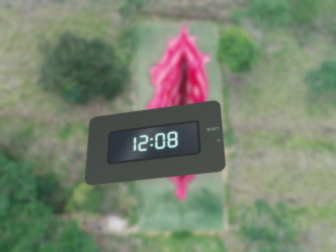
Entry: 12 h 08 min
